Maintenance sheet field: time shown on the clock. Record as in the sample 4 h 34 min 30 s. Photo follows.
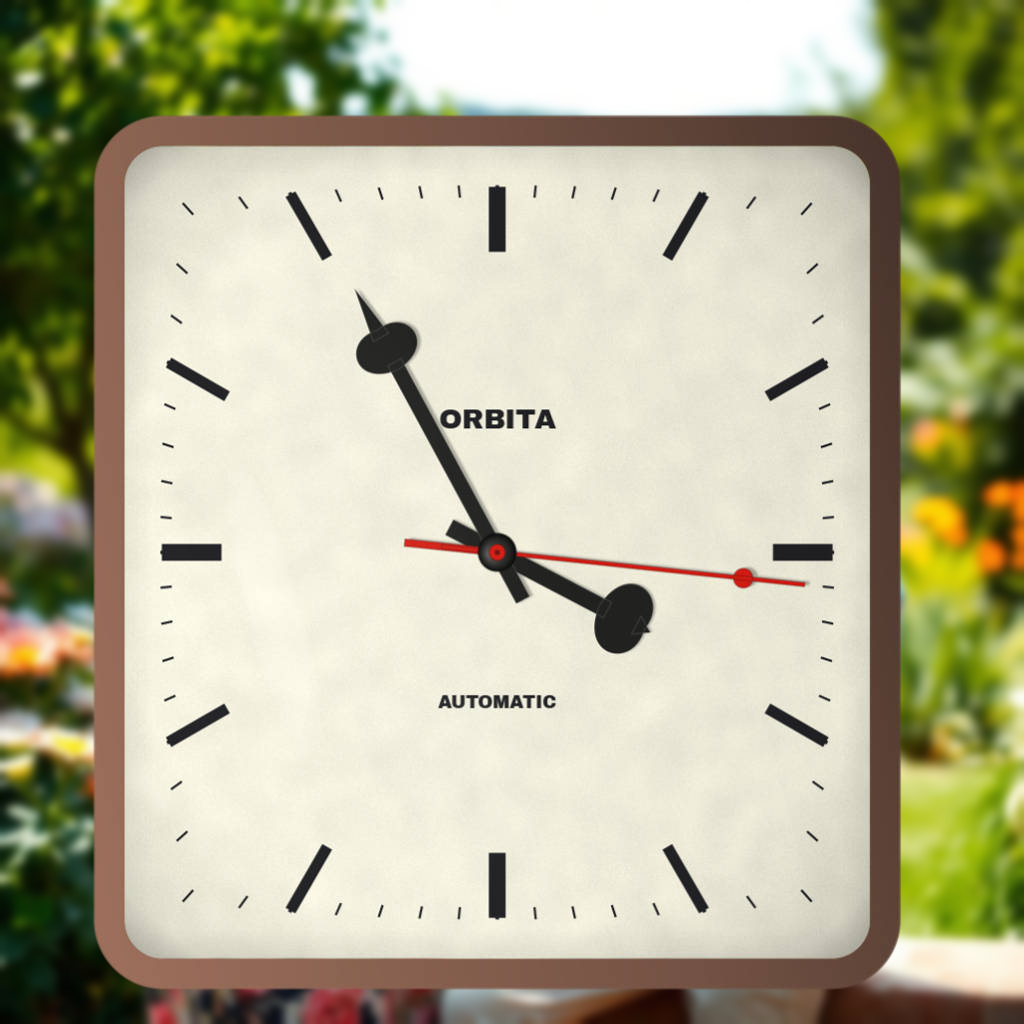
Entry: 3 h 55 min 16 s
